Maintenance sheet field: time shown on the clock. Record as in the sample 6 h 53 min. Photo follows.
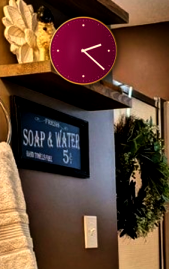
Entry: 2 h 22 min
